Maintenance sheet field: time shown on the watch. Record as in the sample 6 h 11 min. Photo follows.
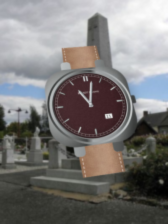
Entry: 11 h 02 min
